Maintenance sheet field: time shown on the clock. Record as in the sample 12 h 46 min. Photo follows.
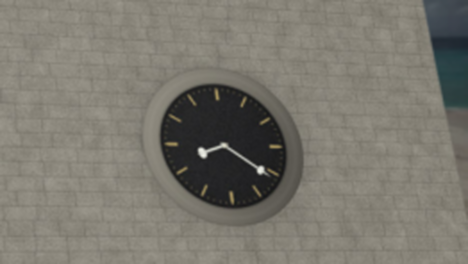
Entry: 8 h 21 min
